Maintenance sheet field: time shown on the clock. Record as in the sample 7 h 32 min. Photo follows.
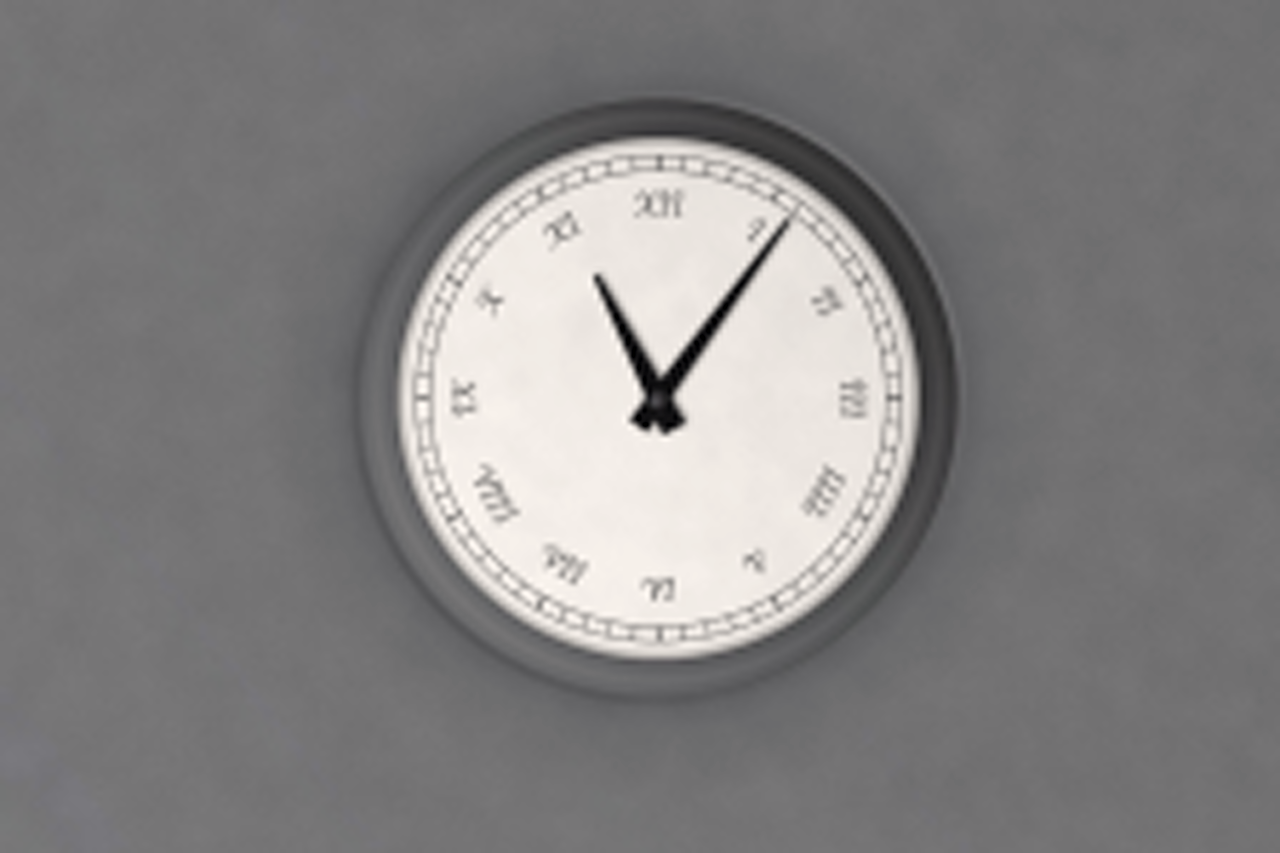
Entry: 11 h 06 min
